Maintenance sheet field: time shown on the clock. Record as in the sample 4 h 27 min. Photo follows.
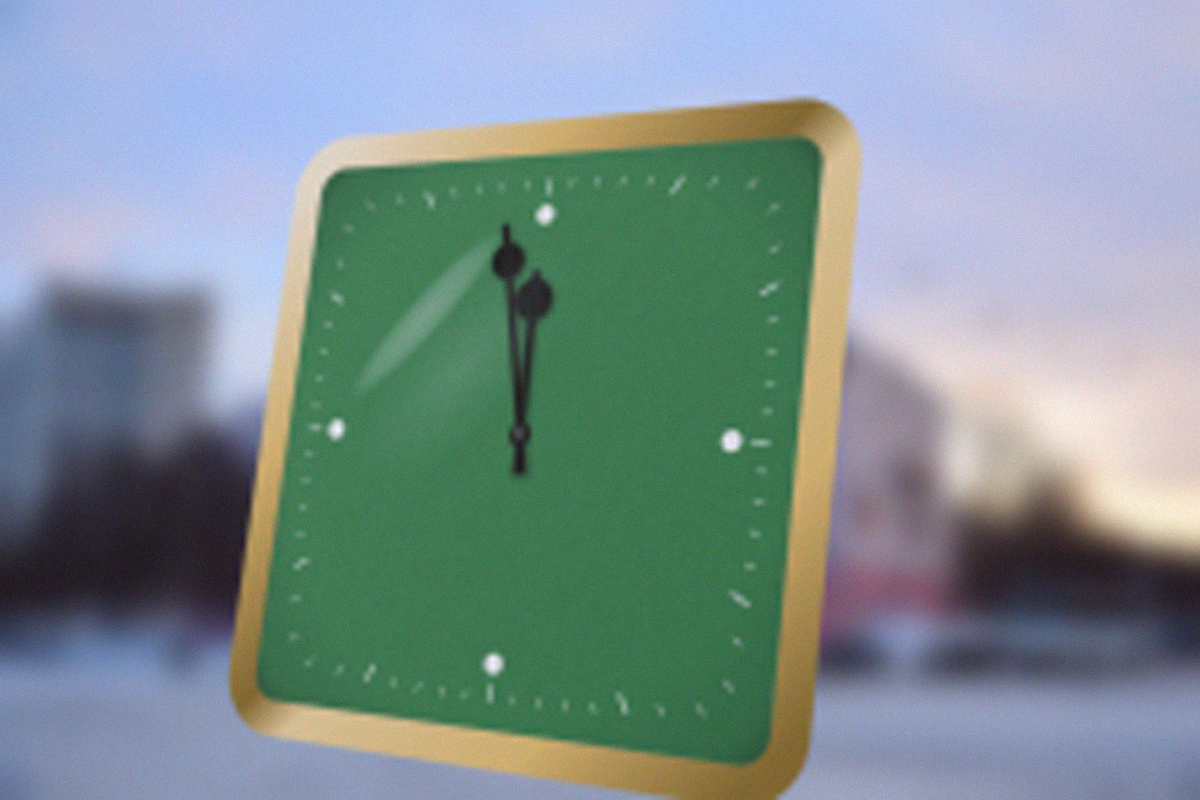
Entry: 11 h 58 min
